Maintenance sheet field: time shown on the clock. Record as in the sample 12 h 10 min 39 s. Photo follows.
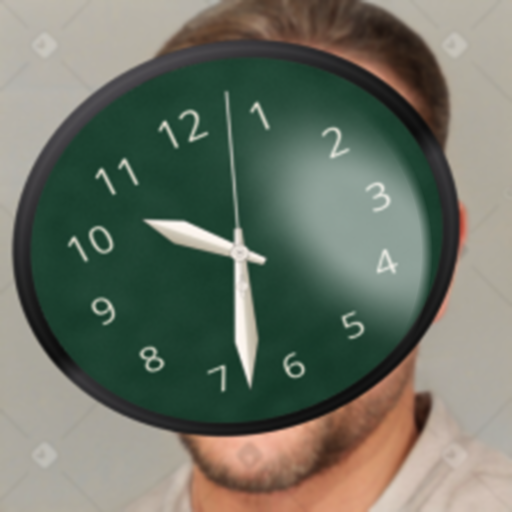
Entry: 10 h 33 min 03 s
